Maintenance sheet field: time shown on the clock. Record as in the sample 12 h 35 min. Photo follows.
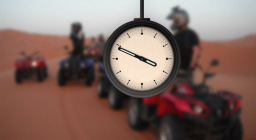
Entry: 3 h 49 min
